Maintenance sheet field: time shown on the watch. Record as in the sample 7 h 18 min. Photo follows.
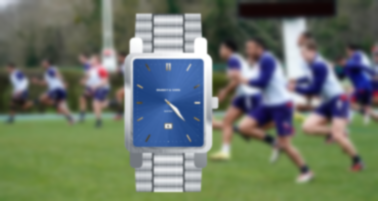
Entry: 4 h 23 min
